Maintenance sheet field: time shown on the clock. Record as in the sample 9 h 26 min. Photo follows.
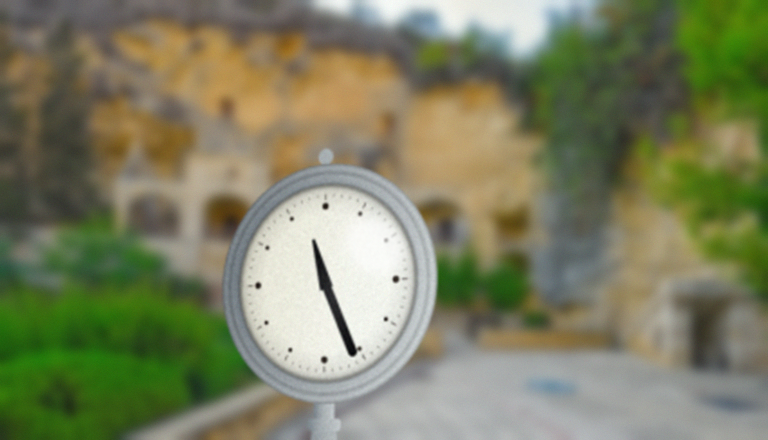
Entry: 11 h 26 min
